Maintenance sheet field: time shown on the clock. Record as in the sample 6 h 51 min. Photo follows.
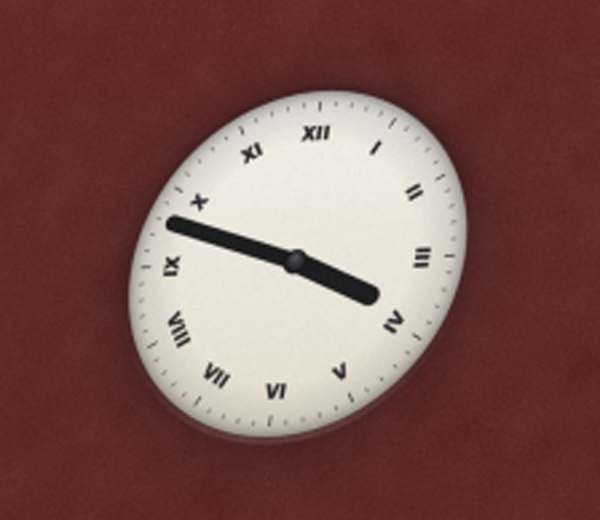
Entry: 3 h 48 min
